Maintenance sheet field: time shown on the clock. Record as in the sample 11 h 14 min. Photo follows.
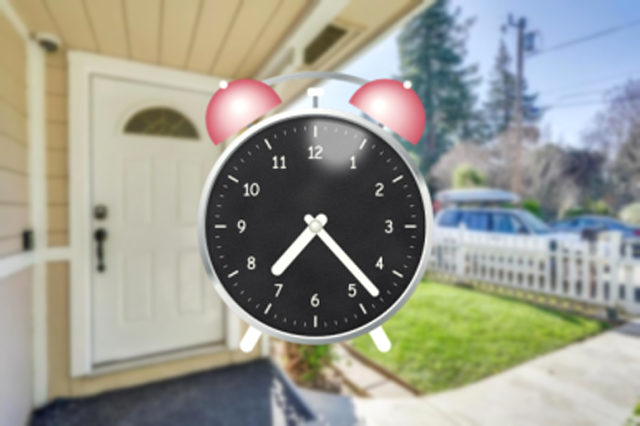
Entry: 7 h 23 min
